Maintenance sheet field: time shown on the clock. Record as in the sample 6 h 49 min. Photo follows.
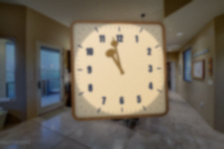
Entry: 10 h 58 min
